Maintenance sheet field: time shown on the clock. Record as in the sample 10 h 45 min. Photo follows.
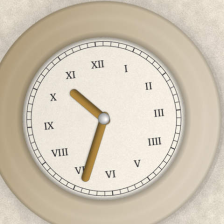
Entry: 10 h 34 min
